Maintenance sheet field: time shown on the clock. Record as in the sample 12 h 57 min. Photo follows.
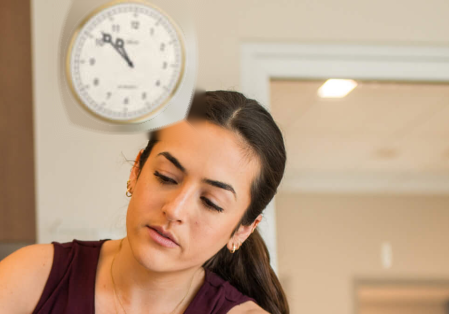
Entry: 10 h 52 min
